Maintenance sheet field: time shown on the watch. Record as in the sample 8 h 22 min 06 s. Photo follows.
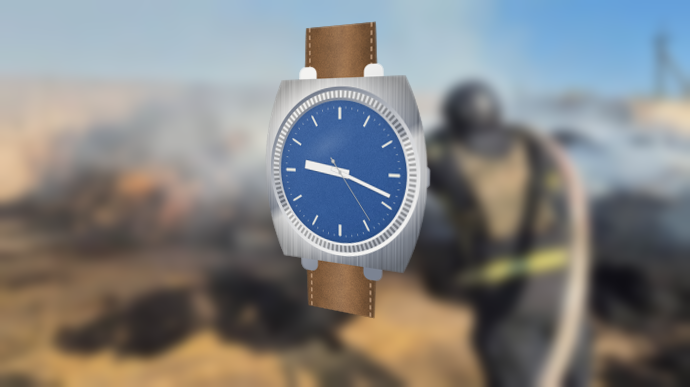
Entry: 9 h 18 min 24 s
